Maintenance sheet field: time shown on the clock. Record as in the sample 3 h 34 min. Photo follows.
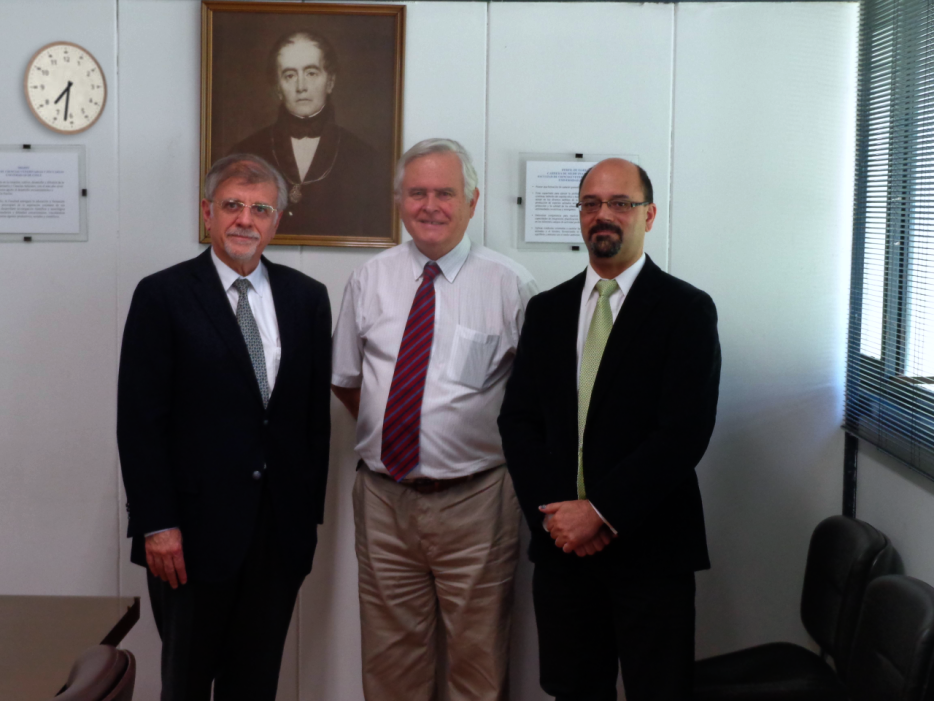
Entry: 7 h 32 min
